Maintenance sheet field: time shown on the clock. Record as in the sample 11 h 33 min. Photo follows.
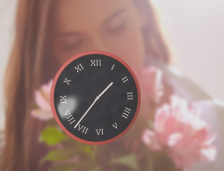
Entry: 1 h 37 min
